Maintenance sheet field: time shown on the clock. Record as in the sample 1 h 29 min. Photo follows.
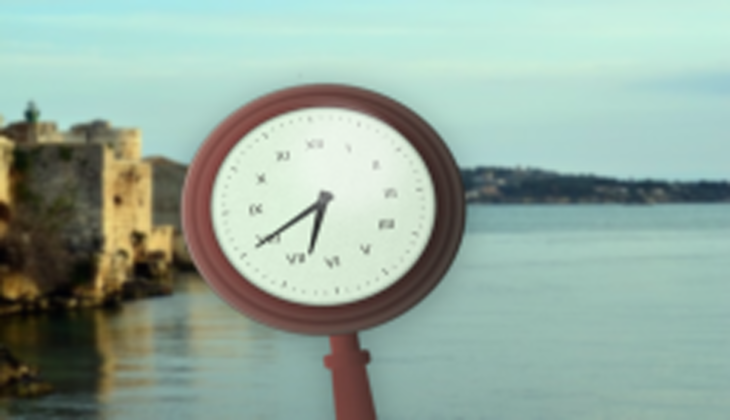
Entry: 6 h 40 min
